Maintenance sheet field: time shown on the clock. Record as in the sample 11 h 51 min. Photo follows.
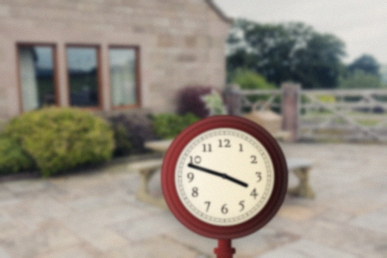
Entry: 3 h 48 min
